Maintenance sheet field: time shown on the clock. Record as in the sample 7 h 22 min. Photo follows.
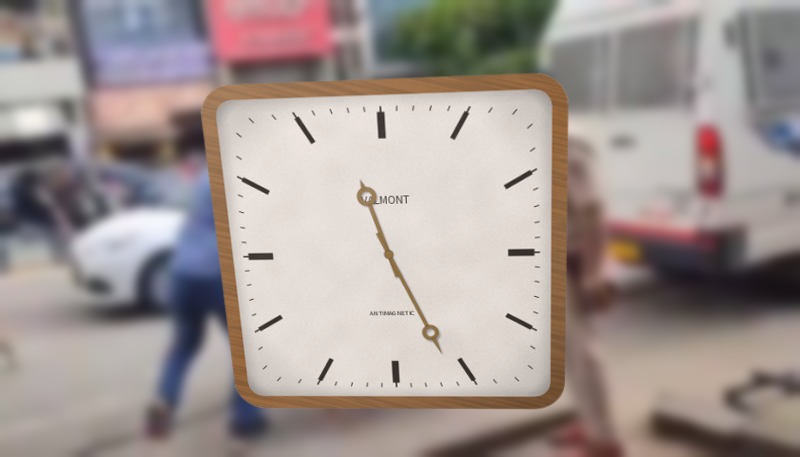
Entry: 11 h 26 min
